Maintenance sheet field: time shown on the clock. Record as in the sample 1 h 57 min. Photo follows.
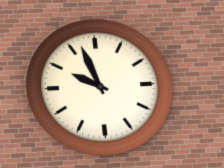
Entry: 9 h 57 min
